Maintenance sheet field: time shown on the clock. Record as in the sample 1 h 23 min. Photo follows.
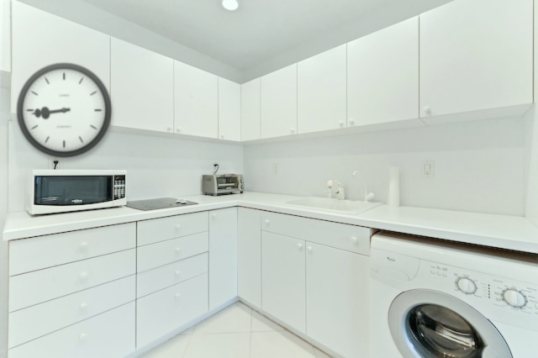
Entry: 8 h 44 min
